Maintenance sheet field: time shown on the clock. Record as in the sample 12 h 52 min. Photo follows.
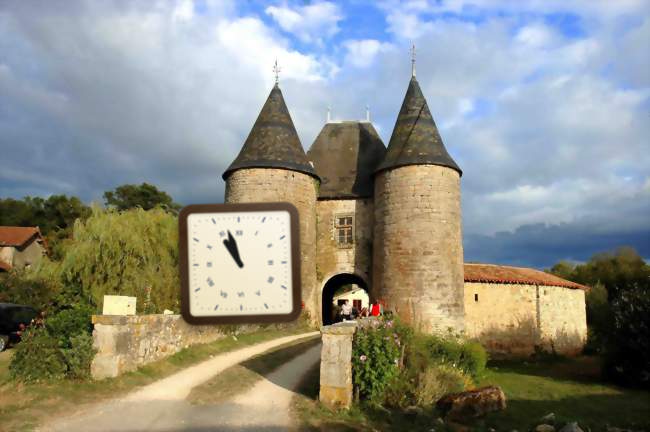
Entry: 10 h 57 min
